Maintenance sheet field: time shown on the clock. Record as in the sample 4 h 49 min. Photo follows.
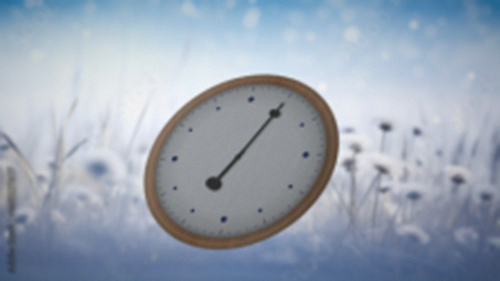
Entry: 7 h 05 min
